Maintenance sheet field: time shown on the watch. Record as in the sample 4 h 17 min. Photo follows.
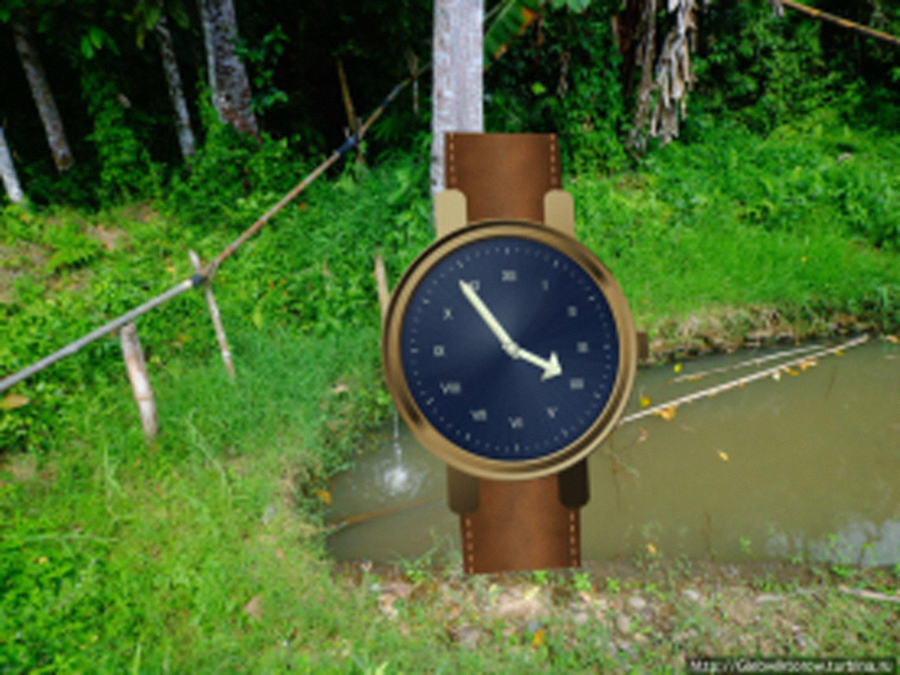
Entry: 3 h 54 min
